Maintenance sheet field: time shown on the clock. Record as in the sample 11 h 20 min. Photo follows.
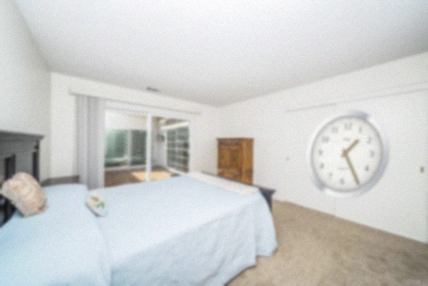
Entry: 1 h 25 min
